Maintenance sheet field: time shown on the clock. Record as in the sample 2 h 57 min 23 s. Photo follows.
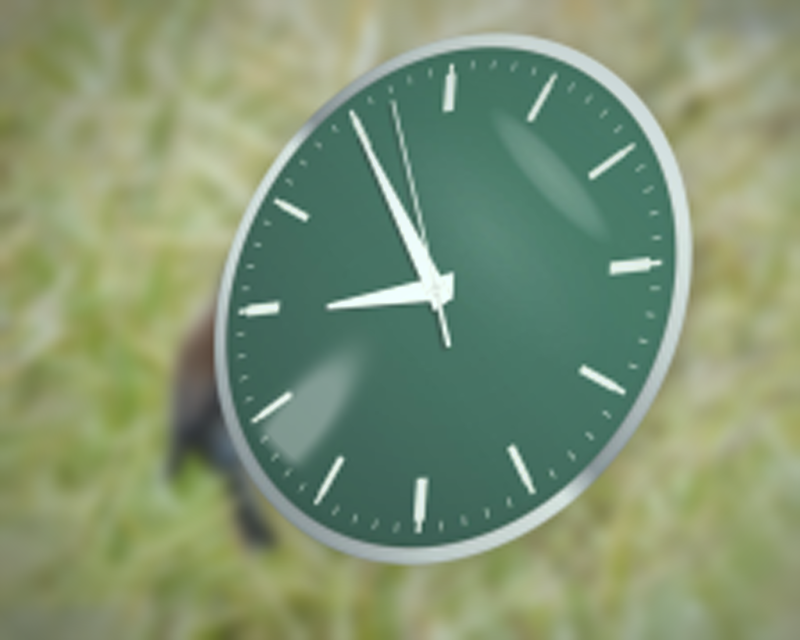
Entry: 8 h 54 min 57 s
